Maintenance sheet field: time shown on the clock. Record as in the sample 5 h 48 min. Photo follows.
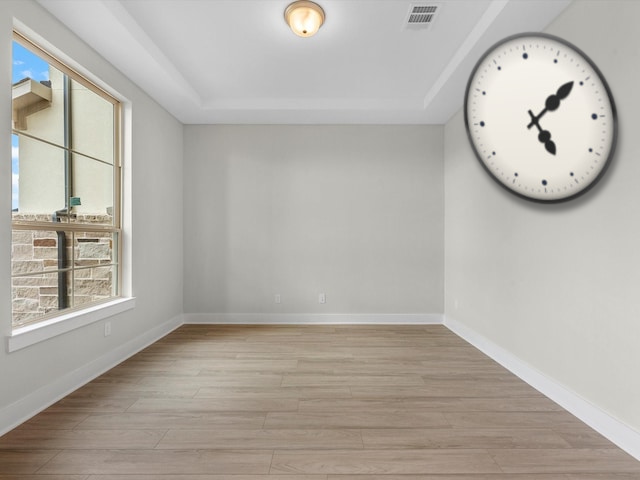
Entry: 5 h 09 min
